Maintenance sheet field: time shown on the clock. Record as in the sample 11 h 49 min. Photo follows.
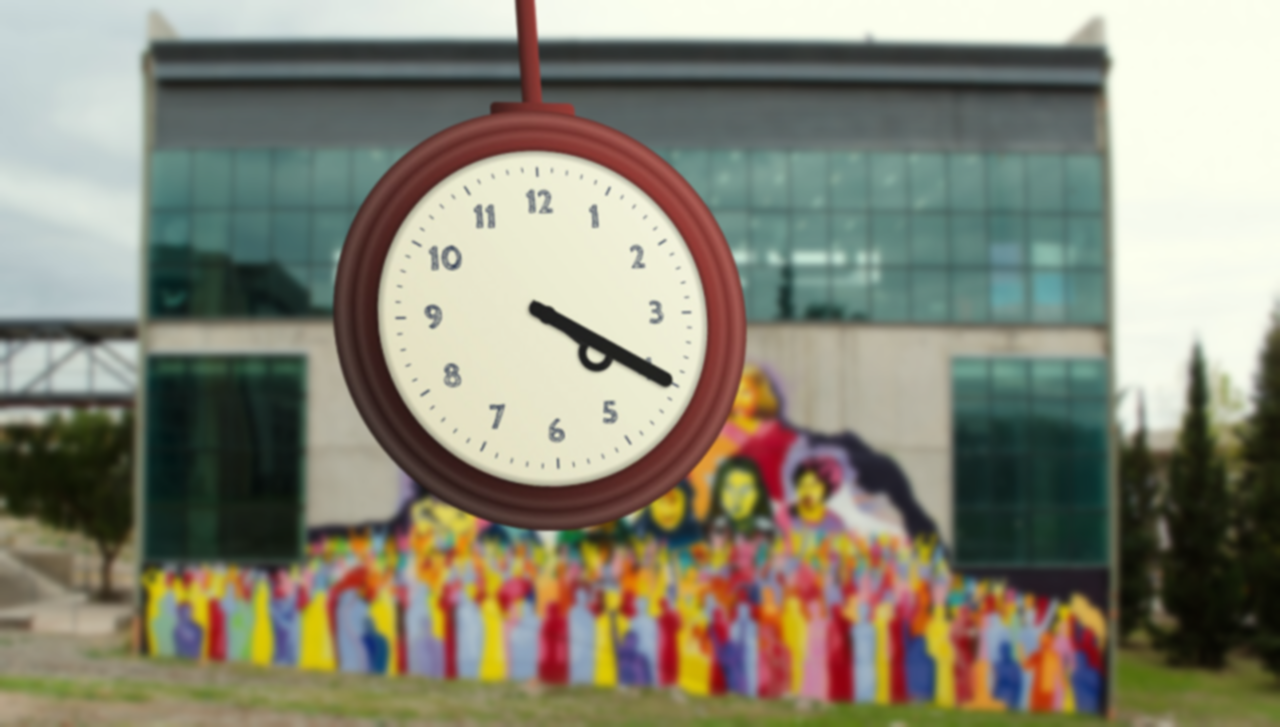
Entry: 4 h 20 min
